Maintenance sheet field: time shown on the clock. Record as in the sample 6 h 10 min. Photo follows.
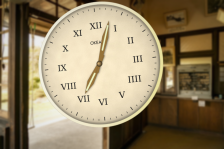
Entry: 7 h 03 min
